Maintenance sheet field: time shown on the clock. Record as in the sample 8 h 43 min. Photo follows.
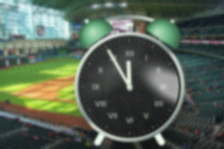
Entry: 11 h 55 min
